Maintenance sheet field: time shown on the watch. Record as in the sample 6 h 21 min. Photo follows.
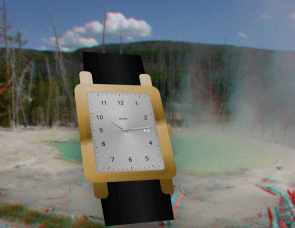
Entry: 10 h 14 min
